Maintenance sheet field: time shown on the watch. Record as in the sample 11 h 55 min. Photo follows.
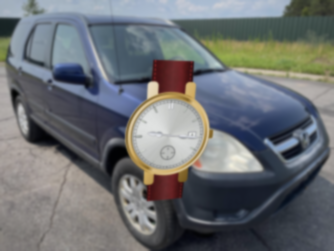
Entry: 9 h 16 min
